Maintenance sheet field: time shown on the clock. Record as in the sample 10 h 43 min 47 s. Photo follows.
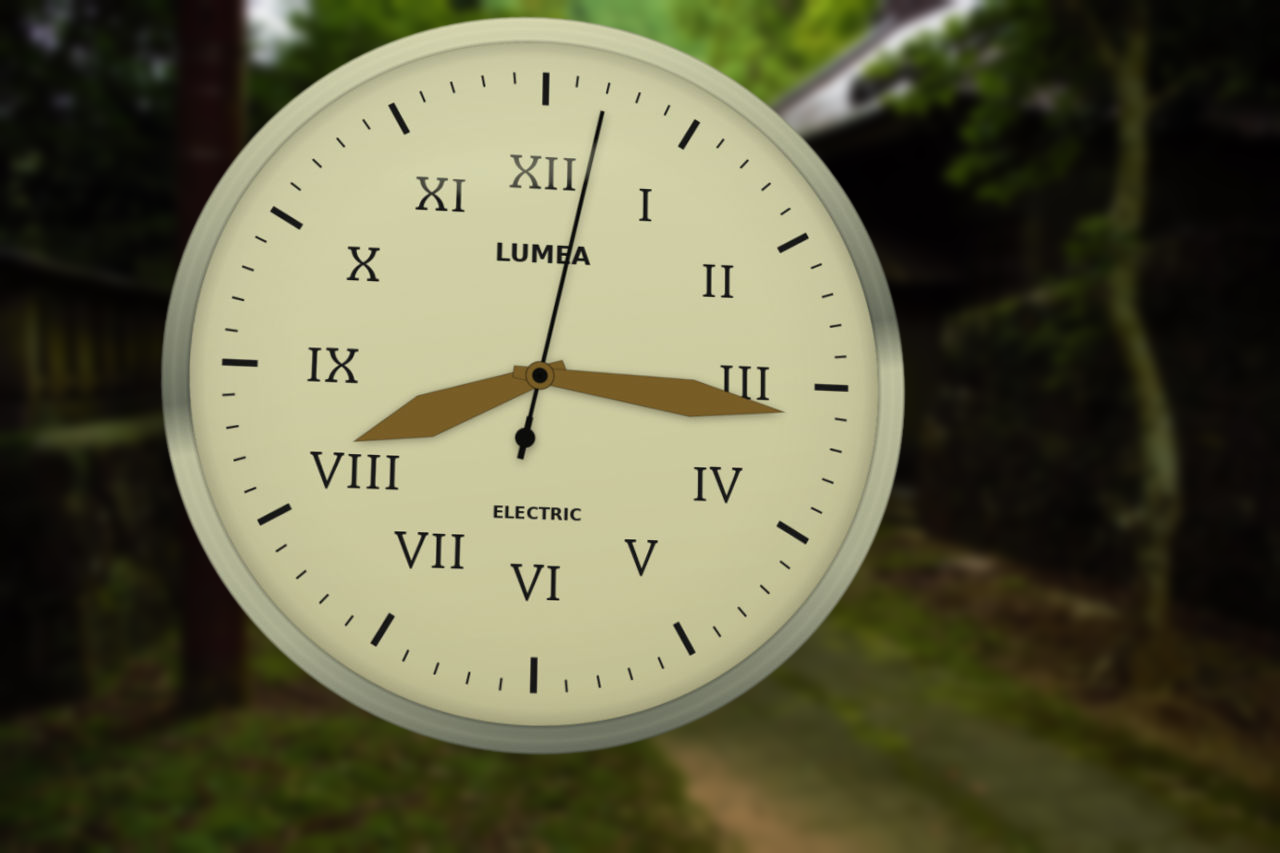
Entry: 8 h 16 min 02 s
